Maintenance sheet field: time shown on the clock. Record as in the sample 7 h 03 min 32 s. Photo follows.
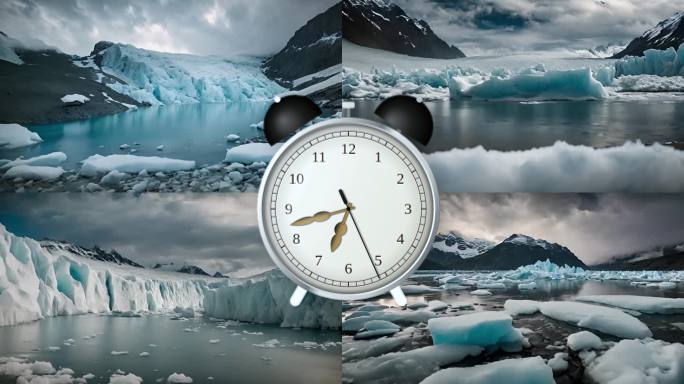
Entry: 6 h 42 min 26 s
